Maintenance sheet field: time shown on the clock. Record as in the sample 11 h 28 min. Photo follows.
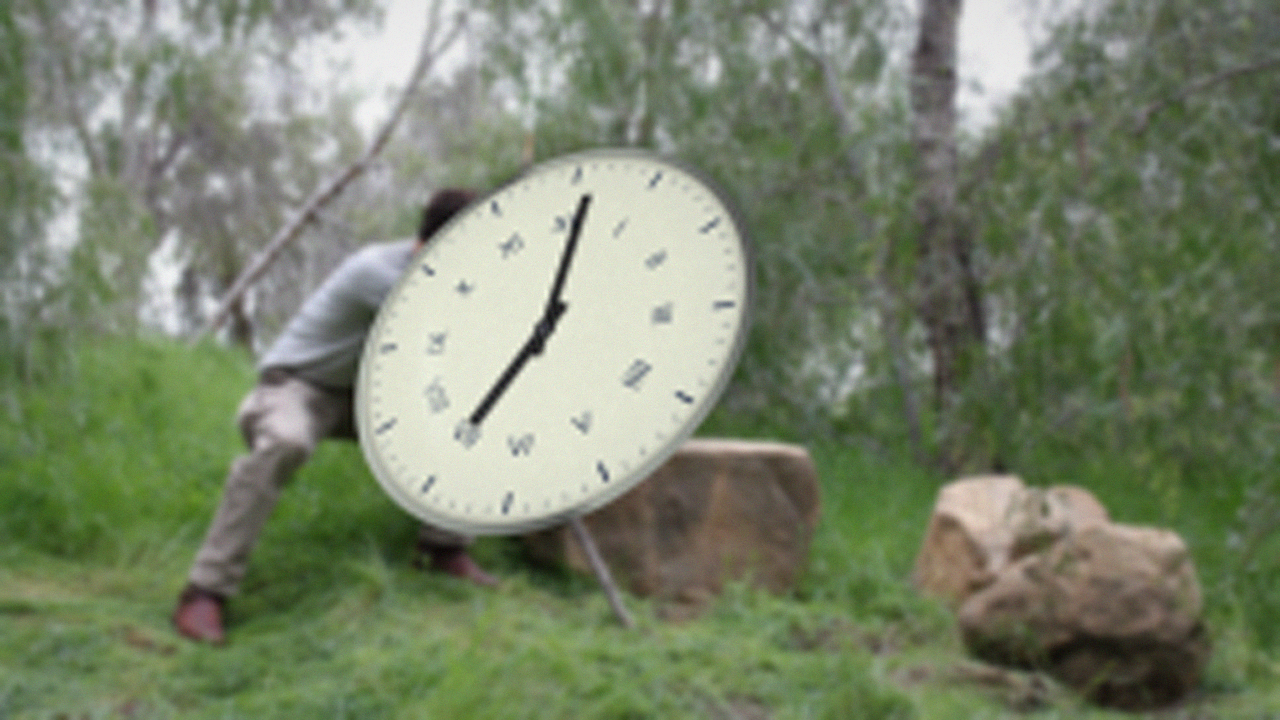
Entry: 7 h 01 min
